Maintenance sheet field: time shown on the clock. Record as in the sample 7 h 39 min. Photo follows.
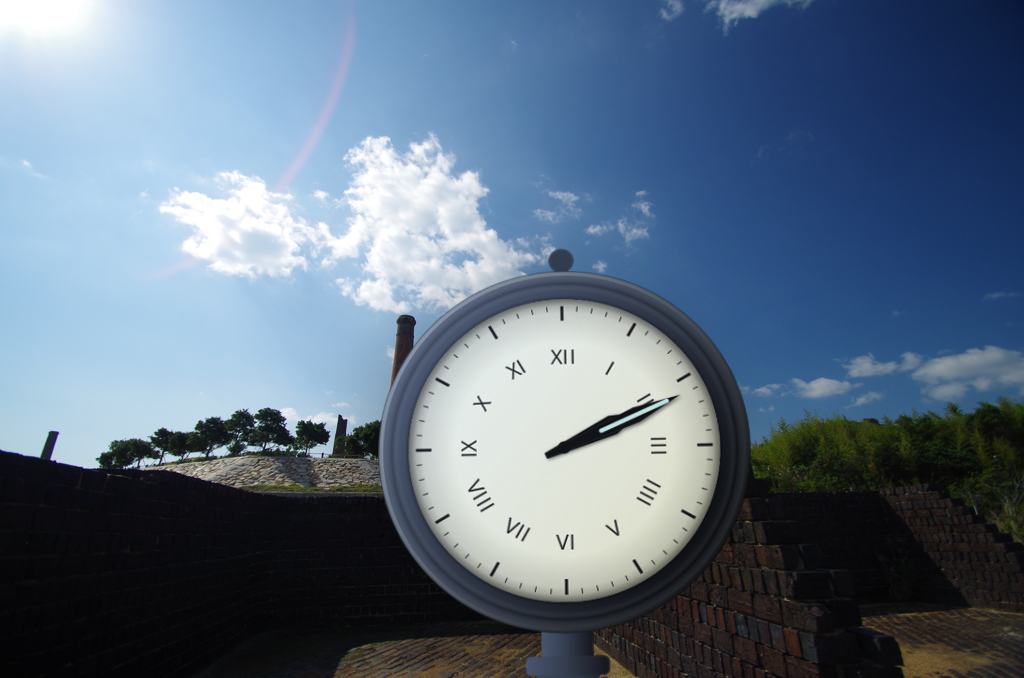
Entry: 2 h 11 min
